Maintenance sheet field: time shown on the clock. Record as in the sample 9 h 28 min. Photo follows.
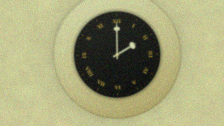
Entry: 2 h 00 min
